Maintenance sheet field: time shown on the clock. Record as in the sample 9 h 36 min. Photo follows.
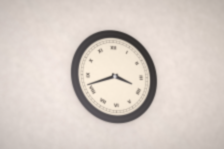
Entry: 3 h 42 min
